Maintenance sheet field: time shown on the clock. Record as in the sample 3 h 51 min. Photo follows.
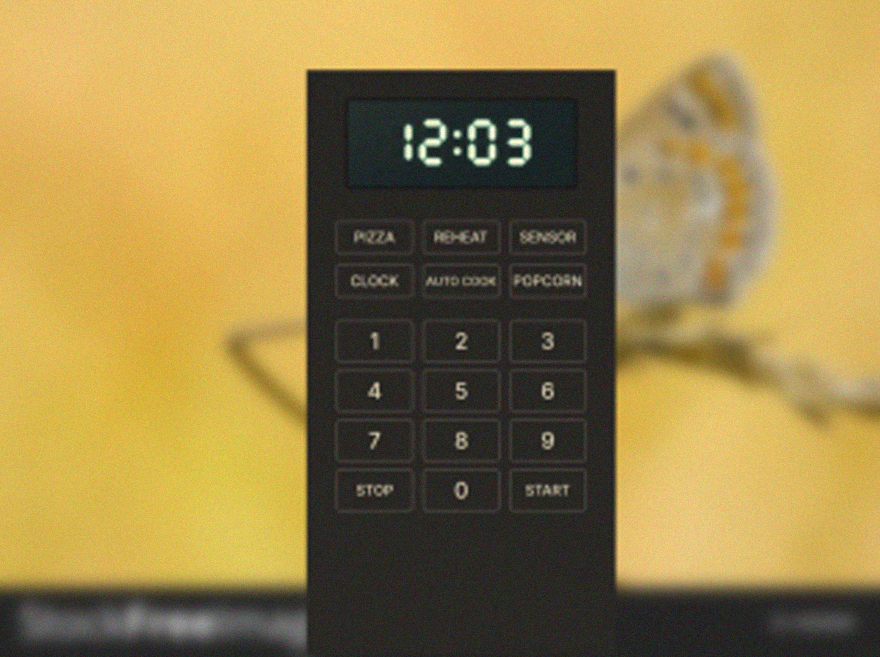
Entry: 12 h 03 min
